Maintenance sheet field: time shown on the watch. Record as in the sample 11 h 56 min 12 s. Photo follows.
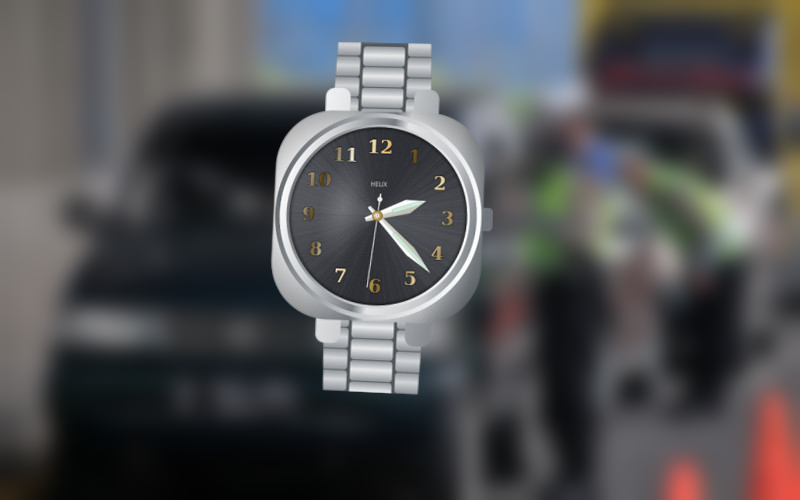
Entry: 2 h 22 min 31 s
